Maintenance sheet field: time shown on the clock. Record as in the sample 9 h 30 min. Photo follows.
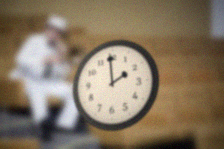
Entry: 1 h 59 min
